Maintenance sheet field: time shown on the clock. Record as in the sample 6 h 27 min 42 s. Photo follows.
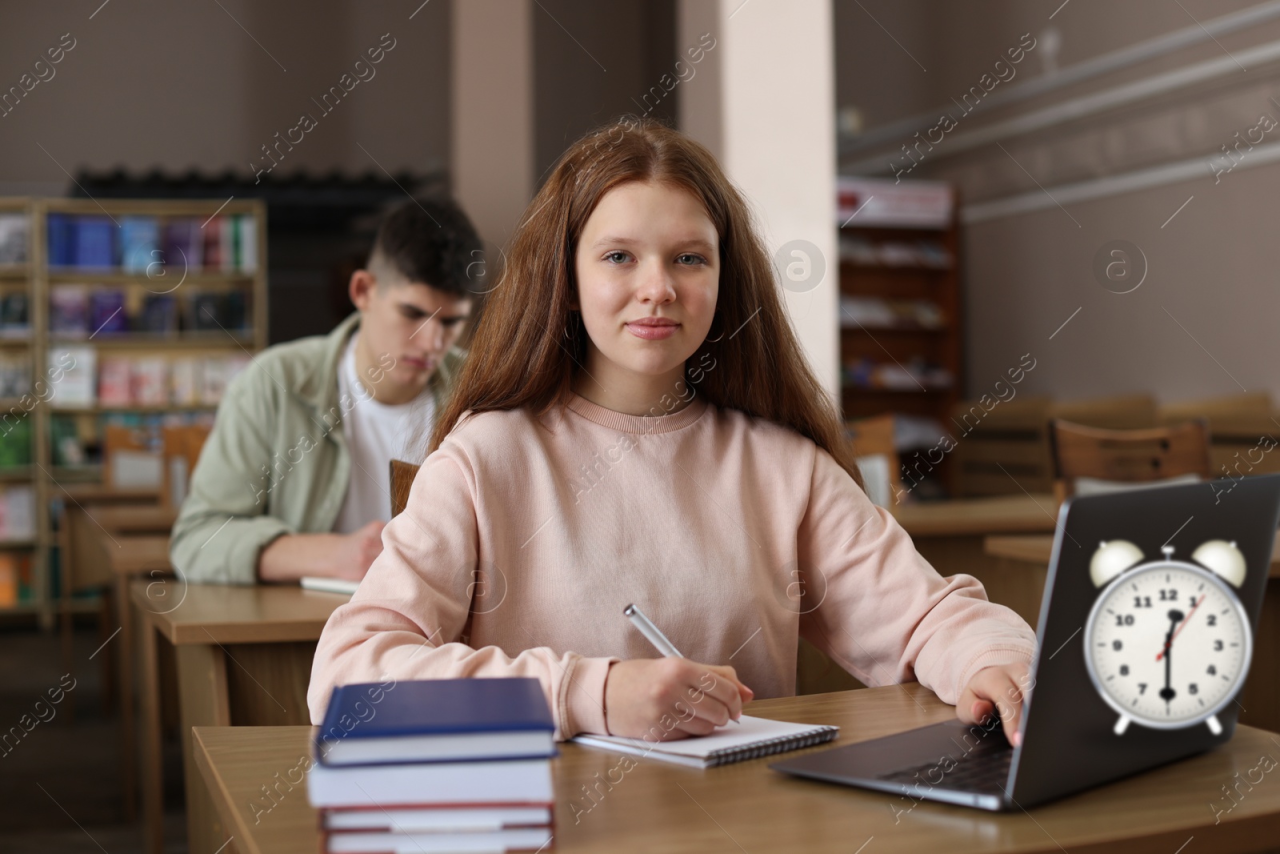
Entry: 12 h 30 min 06 s
